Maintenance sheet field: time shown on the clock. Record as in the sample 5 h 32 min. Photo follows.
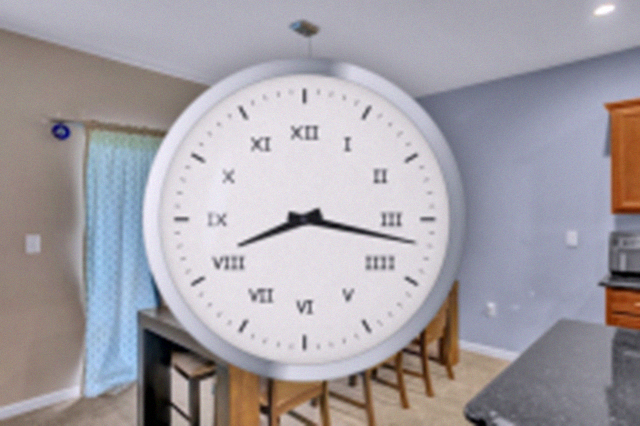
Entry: 8 h 17 min
